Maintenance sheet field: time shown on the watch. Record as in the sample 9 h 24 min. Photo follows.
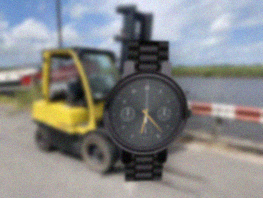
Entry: 6 h 23 min
